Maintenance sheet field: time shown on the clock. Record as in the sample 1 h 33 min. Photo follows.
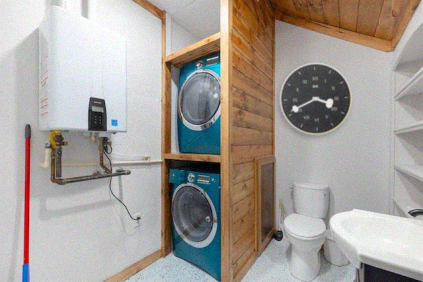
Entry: 3 h 41 min
